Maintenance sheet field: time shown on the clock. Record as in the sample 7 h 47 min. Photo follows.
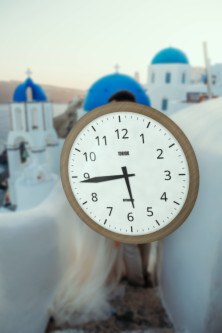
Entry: 5 h 44 min
